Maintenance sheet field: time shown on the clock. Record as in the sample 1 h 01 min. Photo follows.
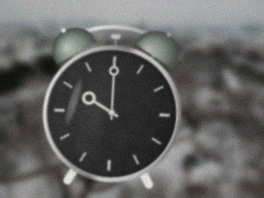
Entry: 10 h 00 min
